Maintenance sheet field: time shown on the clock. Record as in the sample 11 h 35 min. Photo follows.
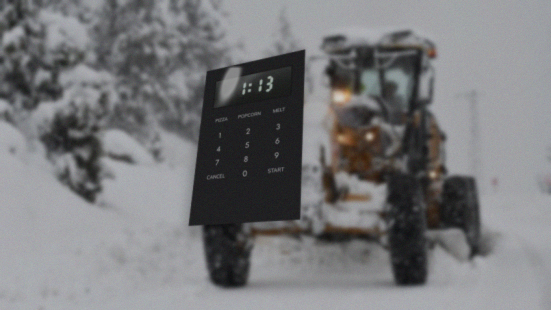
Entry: 1 h 13 min
